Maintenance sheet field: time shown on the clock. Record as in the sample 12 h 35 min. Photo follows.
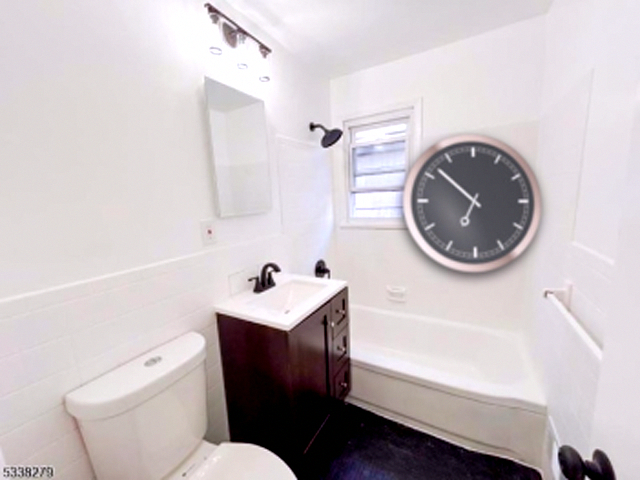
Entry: 6 h 52 min
